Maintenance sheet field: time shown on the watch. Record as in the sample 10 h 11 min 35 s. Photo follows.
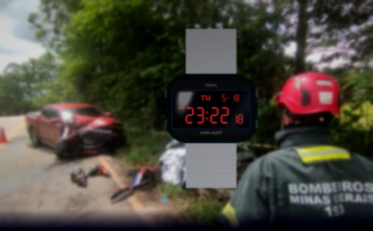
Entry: 23 h 22 min 18 s
